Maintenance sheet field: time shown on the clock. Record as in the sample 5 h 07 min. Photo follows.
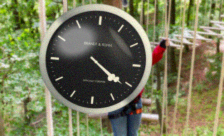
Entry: 4 h 21 min
